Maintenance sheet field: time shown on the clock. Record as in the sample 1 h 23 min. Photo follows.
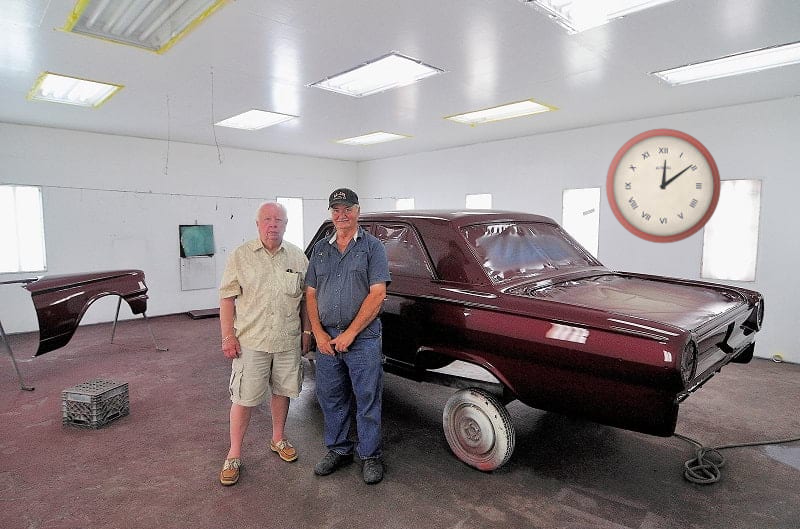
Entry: 12 h 09 min
